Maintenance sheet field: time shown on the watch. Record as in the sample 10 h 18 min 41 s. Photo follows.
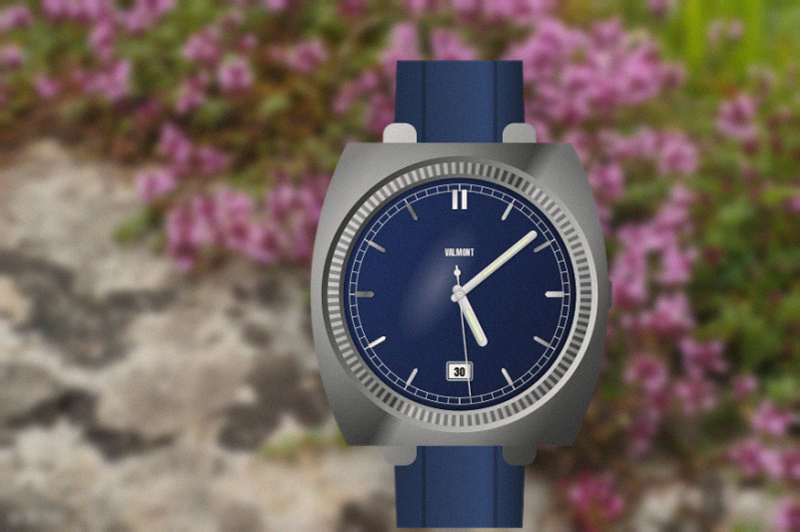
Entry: 5 h 08 min 29 s
